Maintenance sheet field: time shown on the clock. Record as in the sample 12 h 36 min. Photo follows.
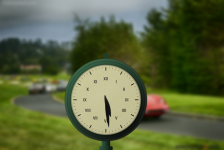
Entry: 5 h 29 min
